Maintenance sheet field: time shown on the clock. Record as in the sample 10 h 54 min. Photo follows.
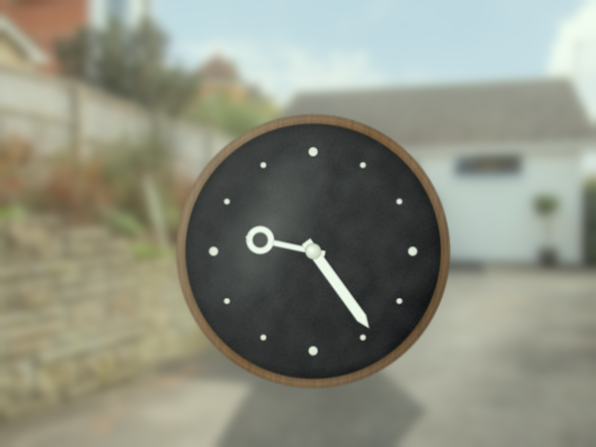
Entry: 9 h 24 min
